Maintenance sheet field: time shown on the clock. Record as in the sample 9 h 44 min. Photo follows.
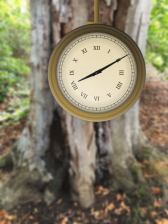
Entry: 8 h 10 min
